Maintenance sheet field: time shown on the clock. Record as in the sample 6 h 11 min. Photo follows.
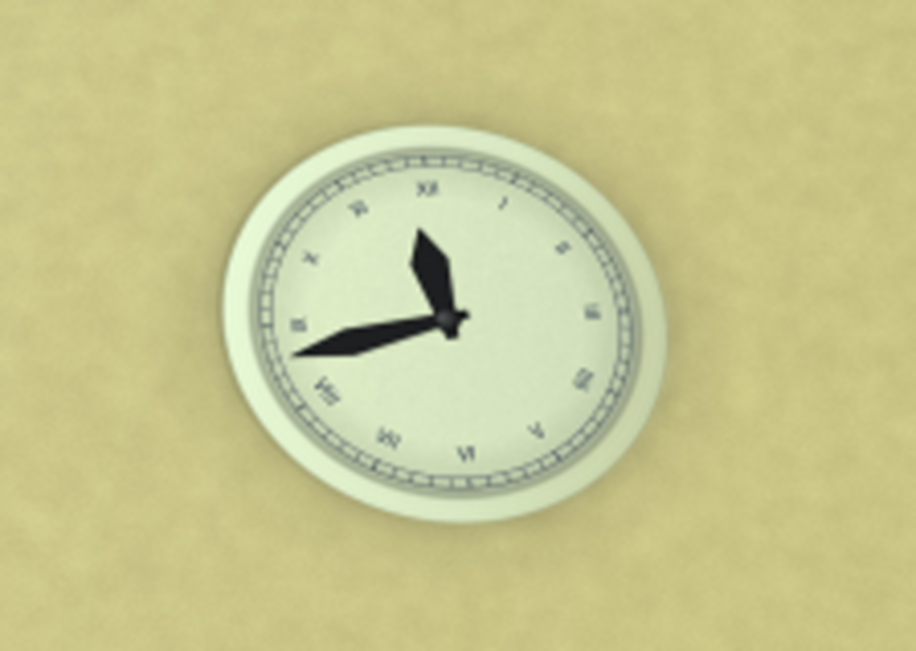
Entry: 11 h 43 min
